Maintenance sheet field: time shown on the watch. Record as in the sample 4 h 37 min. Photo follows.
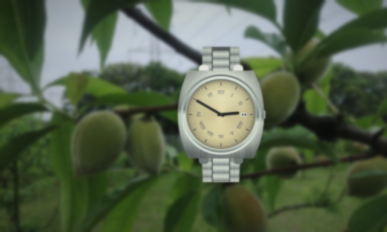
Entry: 2 h 50 min
